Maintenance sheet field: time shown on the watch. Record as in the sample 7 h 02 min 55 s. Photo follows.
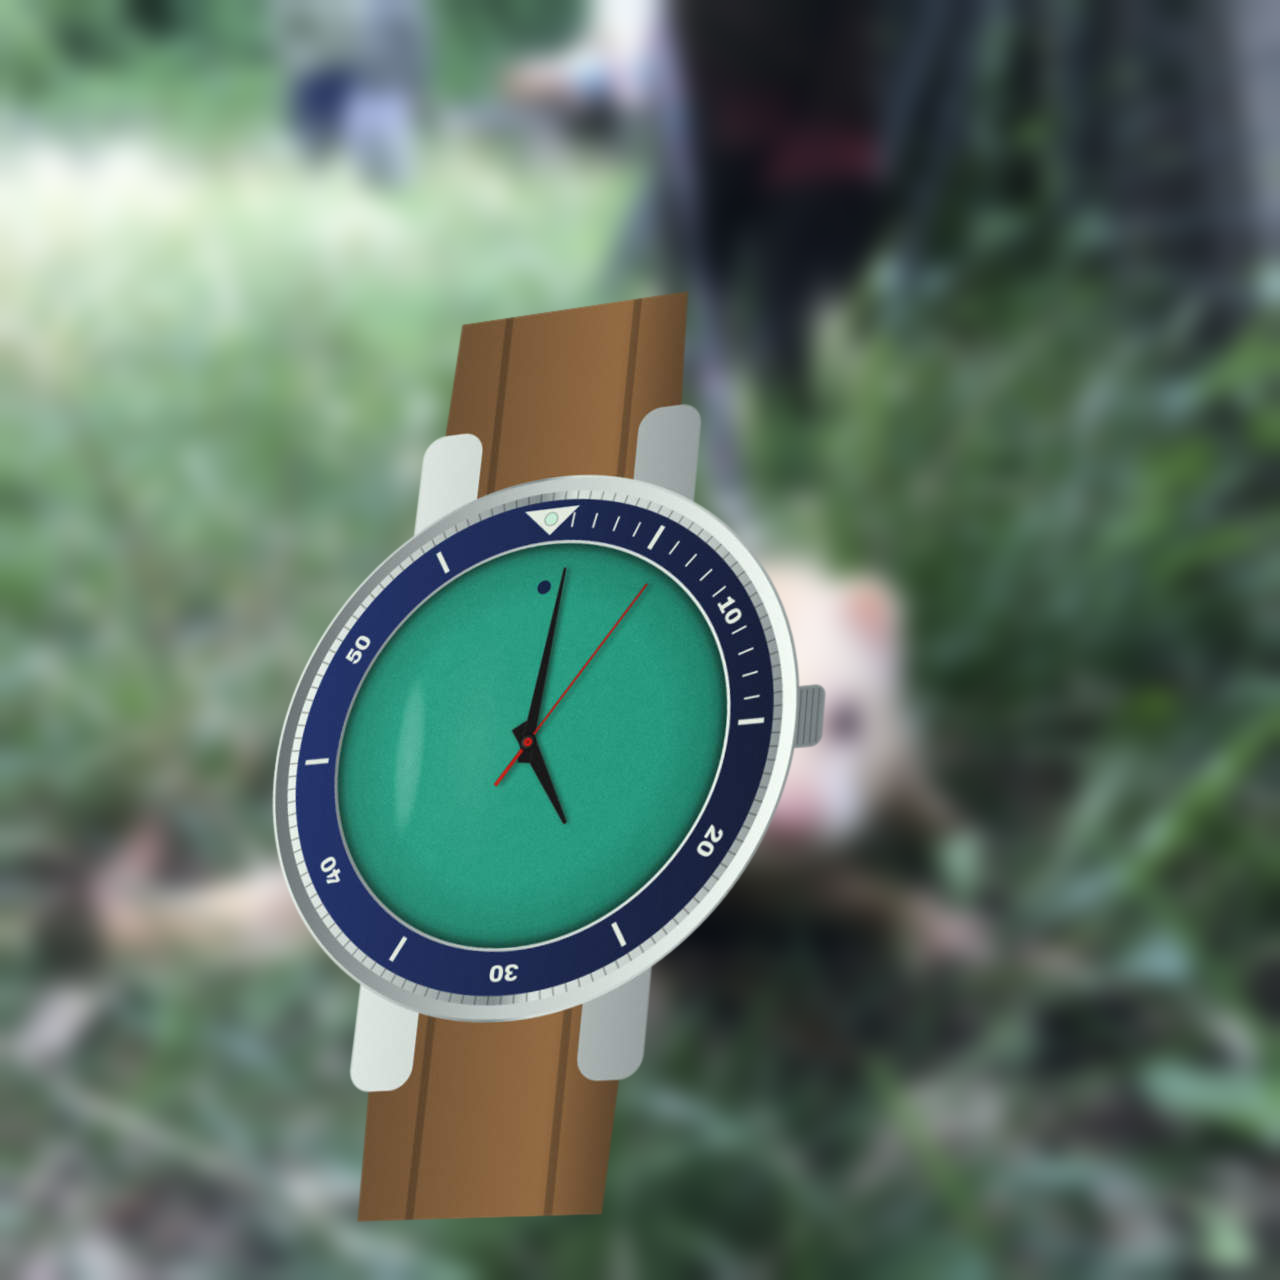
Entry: 5 h 01 min 06 s
